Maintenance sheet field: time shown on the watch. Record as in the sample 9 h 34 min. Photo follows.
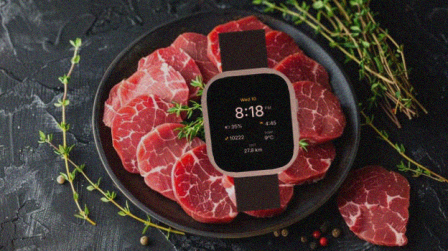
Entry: 8 h 18 min
